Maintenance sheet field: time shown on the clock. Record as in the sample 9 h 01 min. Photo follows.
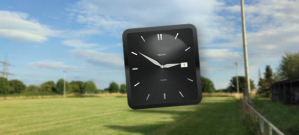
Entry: 2 h 51 min
